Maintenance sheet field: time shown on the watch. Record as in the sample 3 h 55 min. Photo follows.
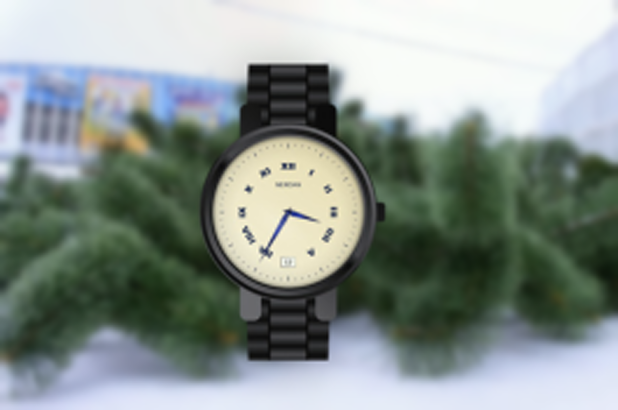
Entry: 3 h 35 min
